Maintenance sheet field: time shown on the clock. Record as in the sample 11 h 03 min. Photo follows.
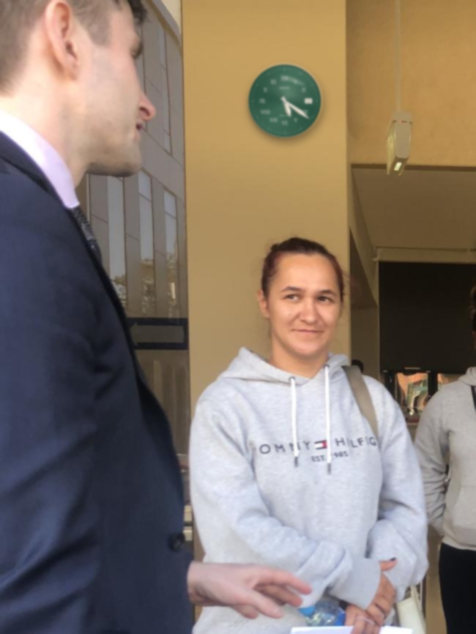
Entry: 5 h 21 min
